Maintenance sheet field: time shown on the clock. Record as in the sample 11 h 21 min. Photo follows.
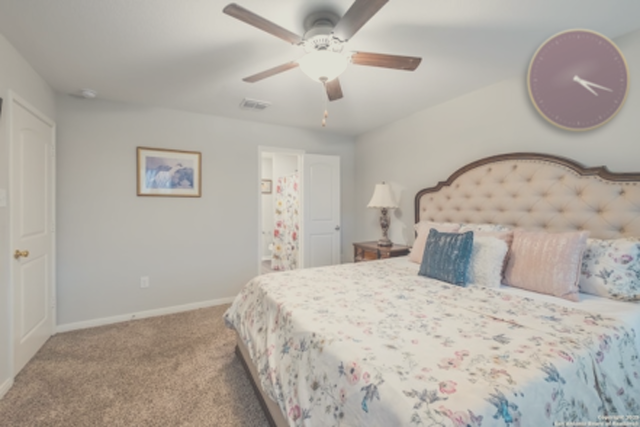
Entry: 4 h 18 min
